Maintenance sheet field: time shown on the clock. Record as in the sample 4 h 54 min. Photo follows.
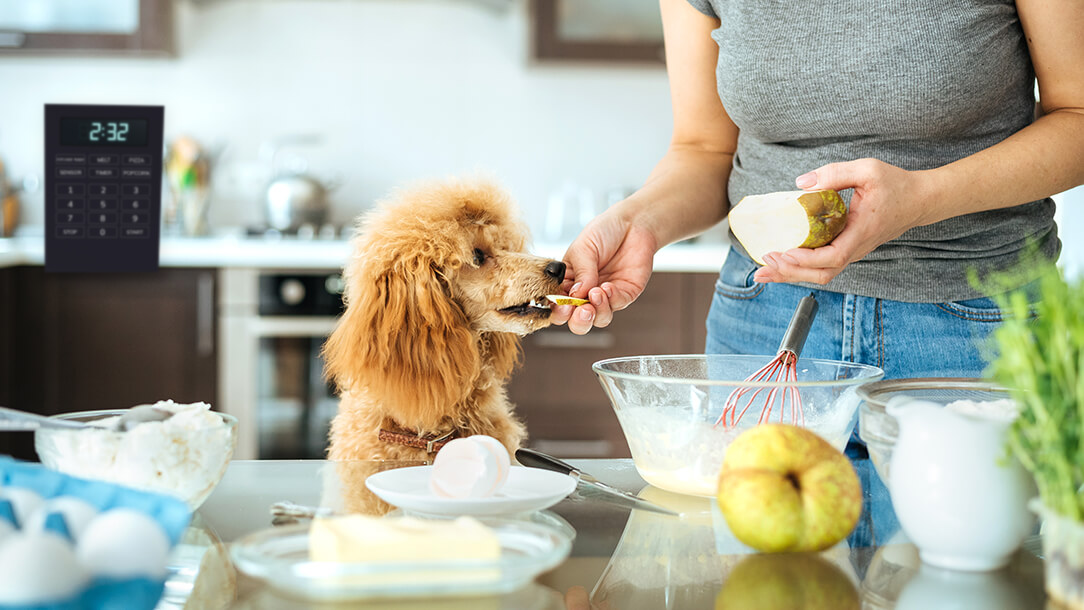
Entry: 2 h 32 min
